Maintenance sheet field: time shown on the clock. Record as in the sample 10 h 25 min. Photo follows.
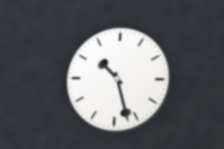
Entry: 10 h 27 min
